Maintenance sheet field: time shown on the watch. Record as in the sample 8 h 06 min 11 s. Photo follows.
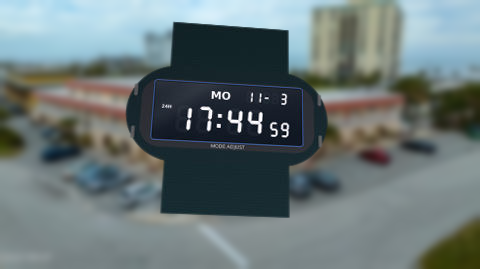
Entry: 17 h 44 min 59 s
